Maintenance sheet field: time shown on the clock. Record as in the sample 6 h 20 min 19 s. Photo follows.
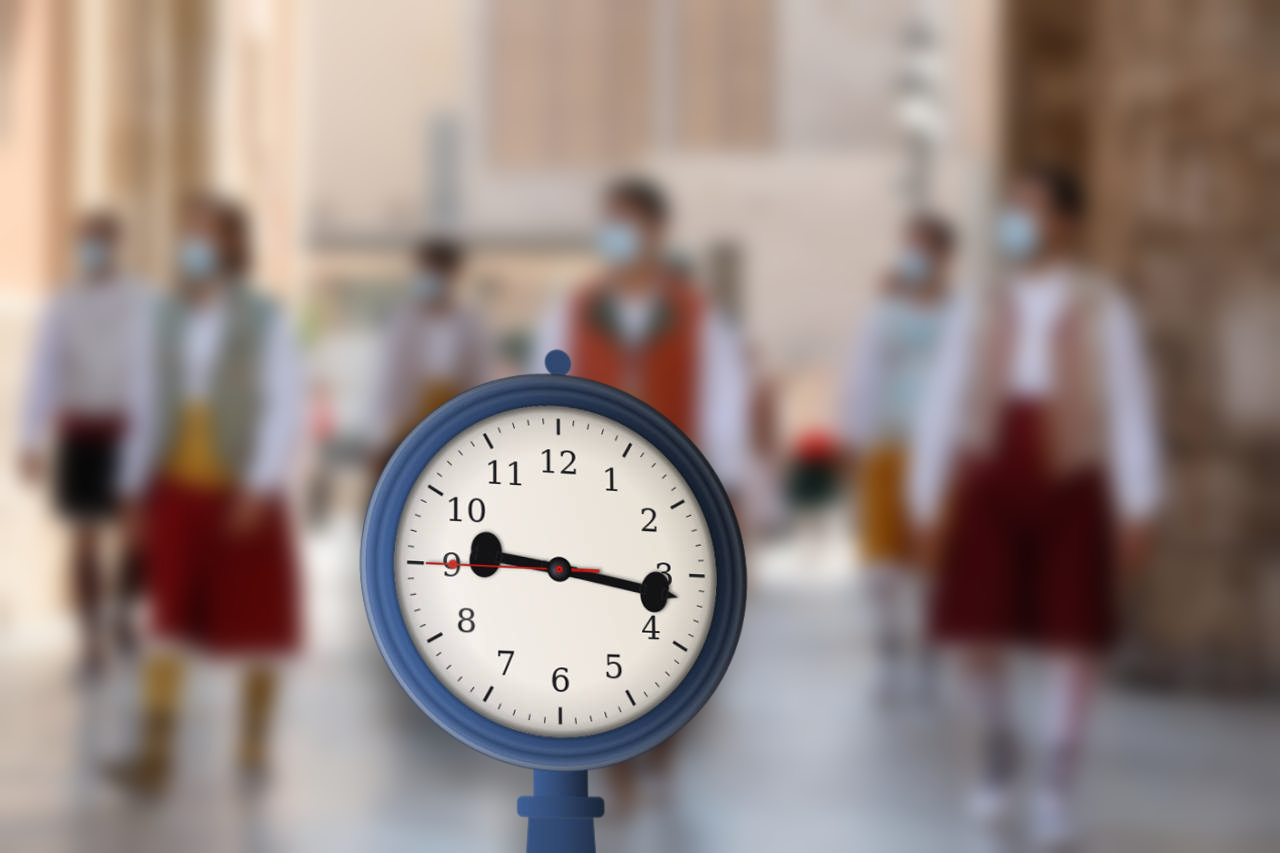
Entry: 9 h 16 min 45 s
